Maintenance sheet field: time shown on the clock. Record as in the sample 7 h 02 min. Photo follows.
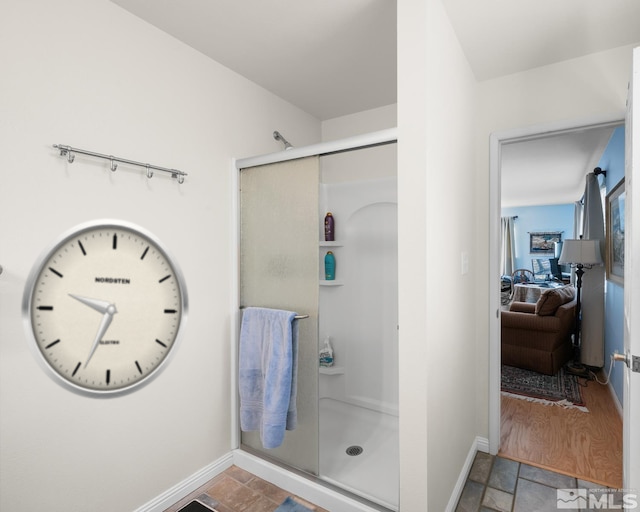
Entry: 9 h 34 min
